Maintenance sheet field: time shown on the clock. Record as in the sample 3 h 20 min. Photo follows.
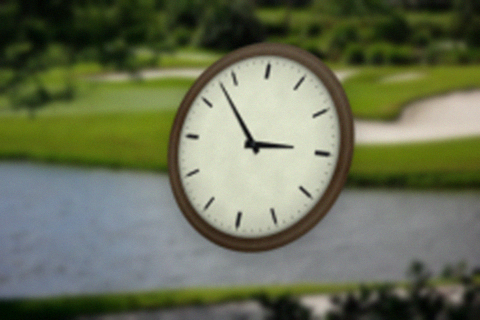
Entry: 2 h 53 min
